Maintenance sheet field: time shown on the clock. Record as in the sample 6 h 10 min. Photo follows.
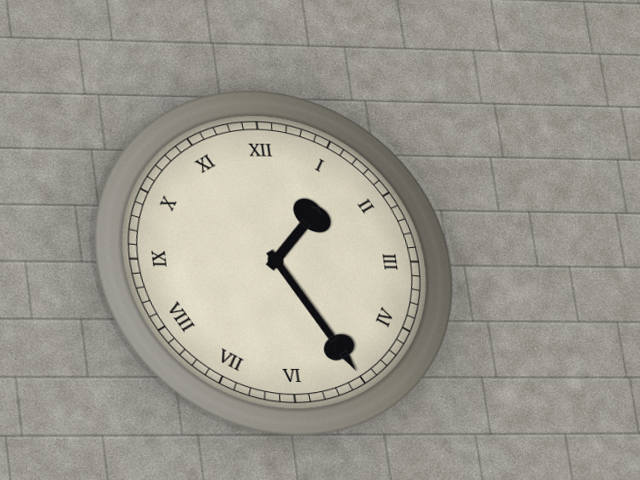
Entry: 1 h 25 min
